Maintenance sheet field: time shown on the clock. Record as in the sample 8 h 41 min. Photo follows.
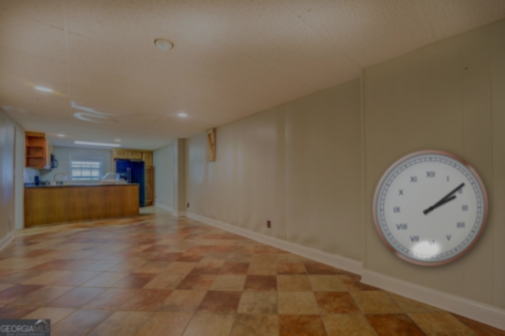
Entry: 2 h 09 min
